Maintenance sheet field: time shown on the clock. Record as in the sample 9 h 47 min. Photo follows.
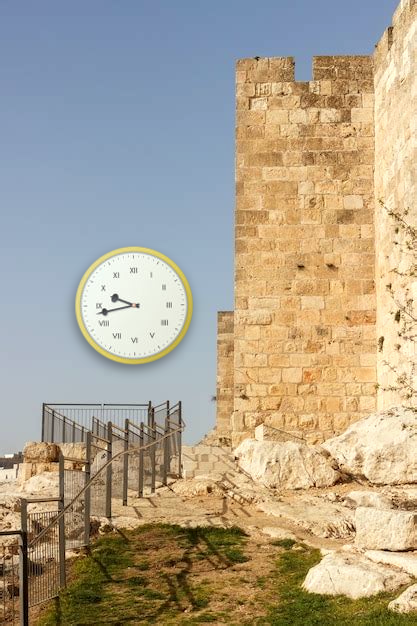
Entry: 9 h 43 min
